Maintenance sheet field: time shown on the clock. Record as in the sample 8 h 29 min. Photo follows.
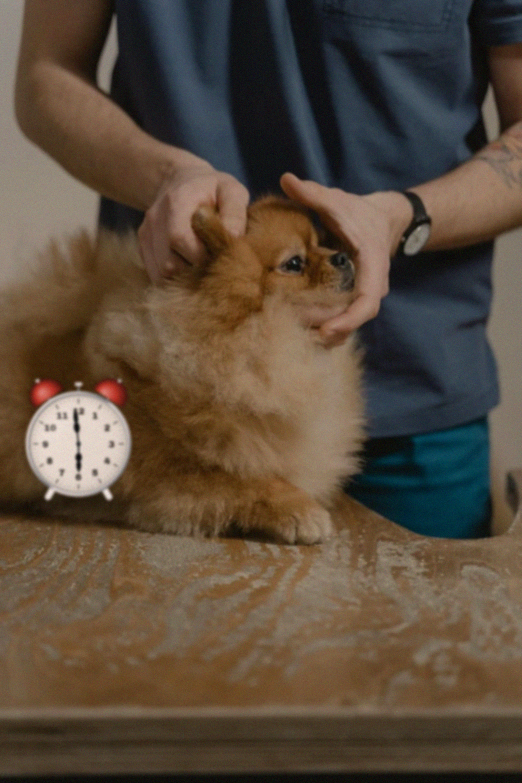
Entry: 5 h 59 min
